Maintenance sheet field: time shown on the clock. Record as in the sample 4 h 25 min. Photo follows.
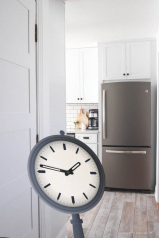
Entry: 1 h 47 min
